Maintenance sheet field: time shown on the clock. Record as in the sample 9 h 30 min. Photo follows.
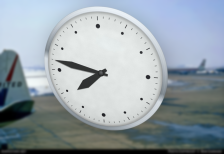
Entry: 7 h 47 min
